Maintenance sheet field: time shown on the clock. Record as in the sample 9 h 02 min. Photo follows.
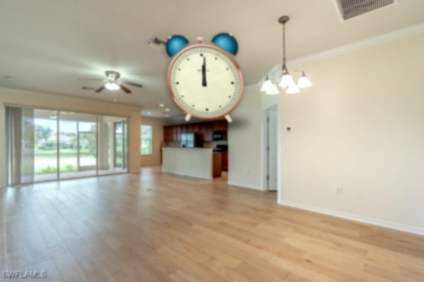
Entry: 12 h 01 min
